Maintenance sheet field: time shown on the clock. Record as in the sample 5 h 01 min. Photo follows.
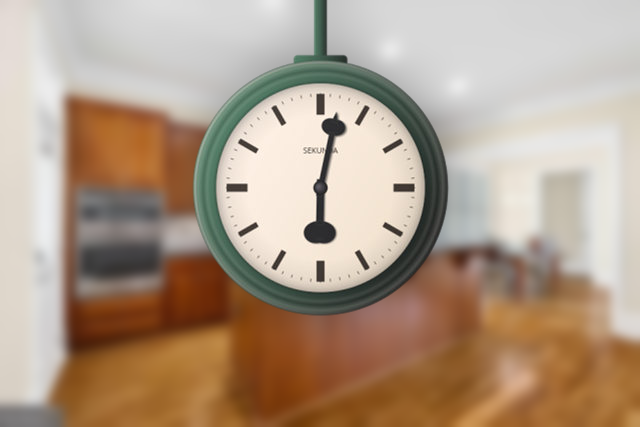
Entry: 6 h 02 min
